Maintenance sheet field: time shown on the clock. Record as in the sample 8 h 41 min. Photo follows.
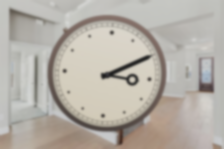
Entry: 3 h 10 min
